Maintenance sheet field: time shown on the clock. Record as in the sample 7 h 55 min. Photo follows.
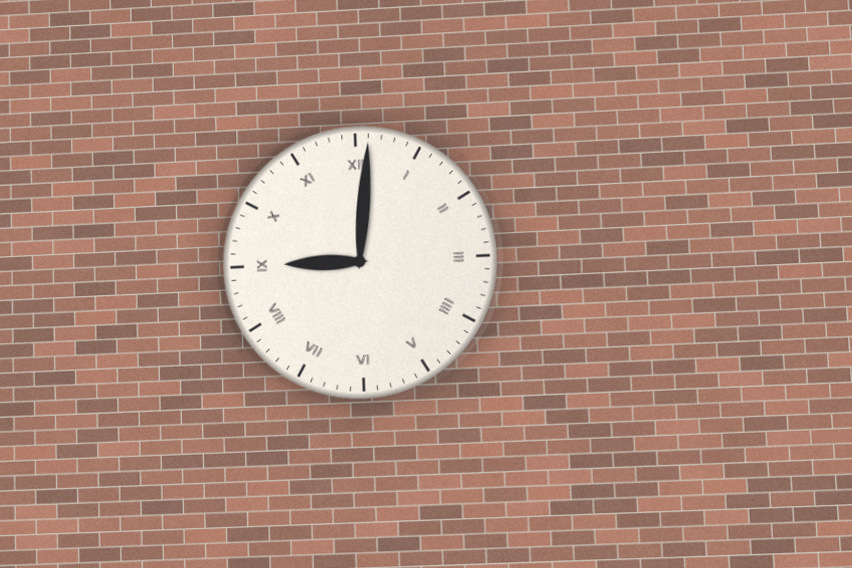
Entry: 9 h 01 min
